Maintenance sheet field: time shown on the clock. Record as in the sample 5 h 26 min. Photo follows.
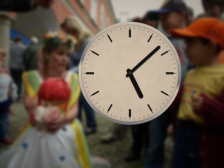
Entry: 5 h 08 min
